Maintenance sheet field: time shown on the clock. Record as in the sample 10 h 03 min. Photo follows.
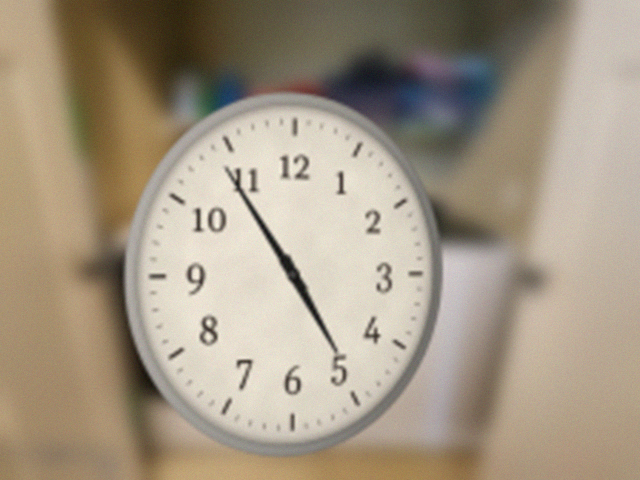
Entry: 4 h 54 min
